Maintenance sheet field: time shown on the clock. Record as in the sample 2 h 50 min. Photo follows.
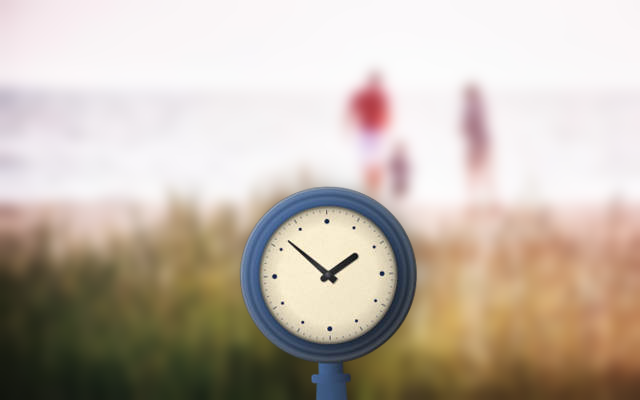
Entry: 1 h 52 min
